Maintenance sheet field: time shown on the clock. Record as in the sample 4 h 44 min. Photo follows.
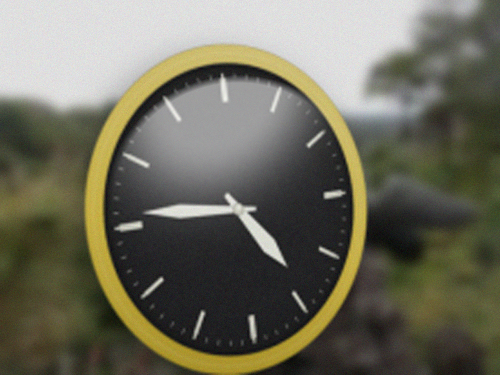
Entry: 4 h 46 min
